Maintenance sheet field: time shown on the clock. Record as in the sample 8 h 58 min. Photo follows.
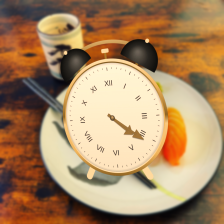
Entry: 4 h 21 min
